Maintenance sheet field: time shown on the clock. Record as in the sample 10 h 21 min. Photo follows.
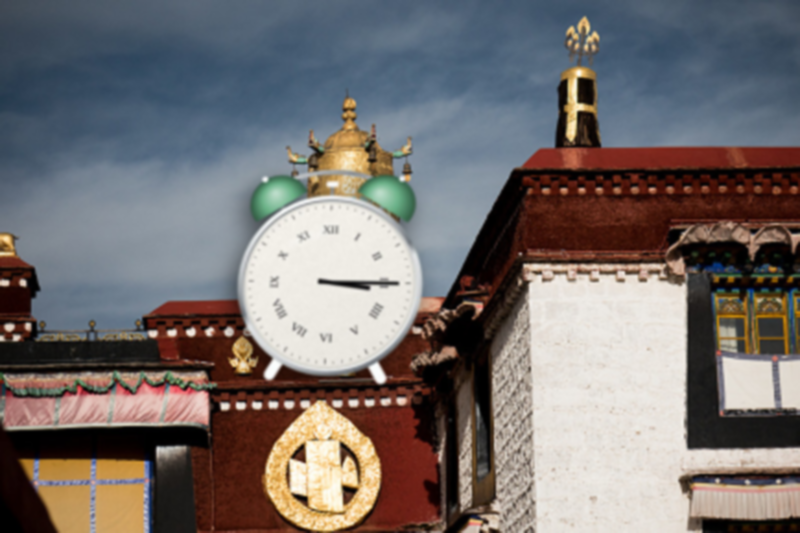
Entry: 3 h 15 min
